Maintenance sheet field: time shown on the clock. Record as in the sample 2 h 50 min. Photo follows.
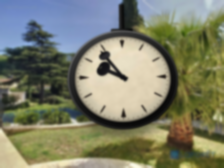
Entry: 9 h 54 min
